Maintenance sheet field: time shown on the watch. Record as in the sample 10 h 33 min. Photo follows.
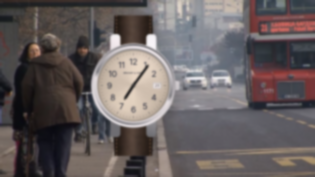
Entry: 7 h 06 min
